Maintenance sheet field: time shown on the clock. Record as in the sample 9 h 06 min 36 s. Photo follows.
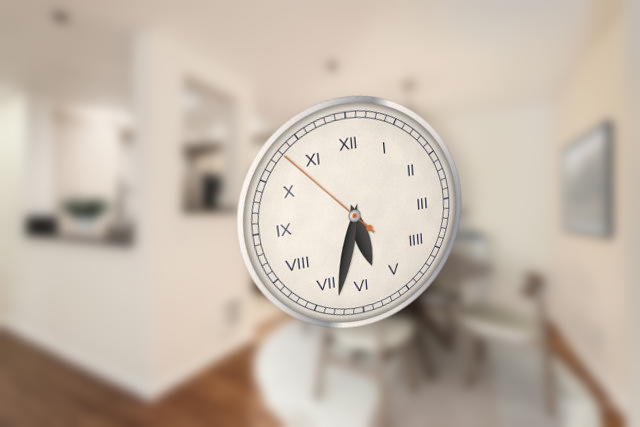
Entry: 5 h 32 min 53 s
